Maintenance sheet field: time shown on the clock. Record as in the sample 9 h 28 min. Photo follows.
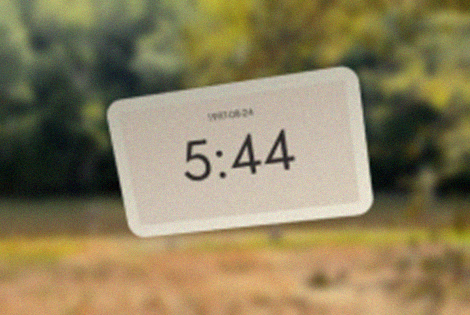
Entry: 5 h 44 min
